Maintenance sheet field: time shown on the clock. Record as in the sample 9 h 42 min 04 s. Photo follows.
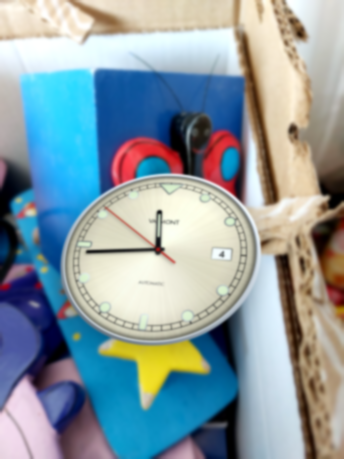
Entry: 11 h 43 min 51 s
